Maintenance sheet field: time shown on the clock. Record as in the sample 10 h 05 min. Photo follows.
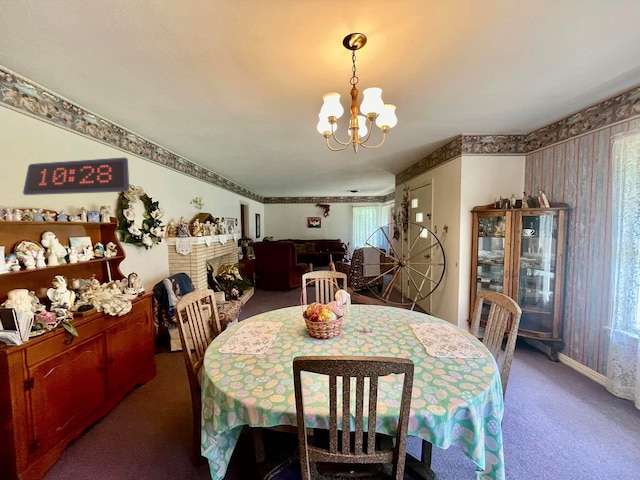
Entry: 10 h 28 min
